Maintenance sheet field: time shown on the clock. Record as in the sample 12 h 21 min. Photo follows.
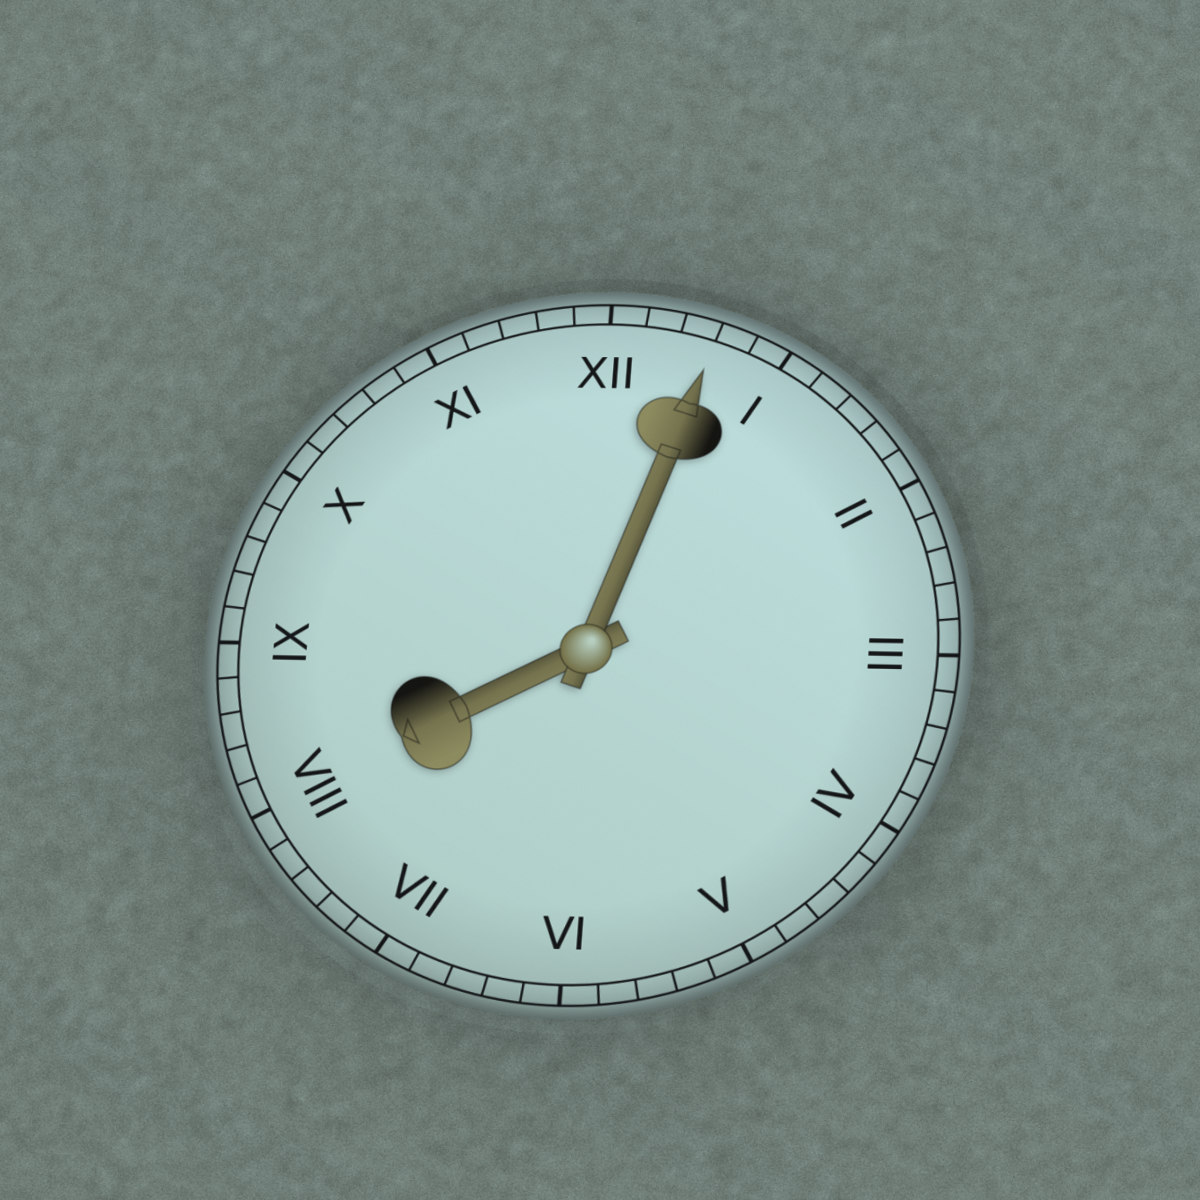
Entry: 8 h 03 min
